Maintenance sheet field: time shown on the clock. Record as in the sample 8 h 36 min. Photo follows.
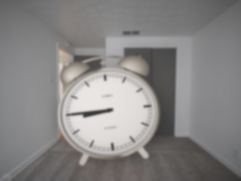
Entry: 8 h 45 min
